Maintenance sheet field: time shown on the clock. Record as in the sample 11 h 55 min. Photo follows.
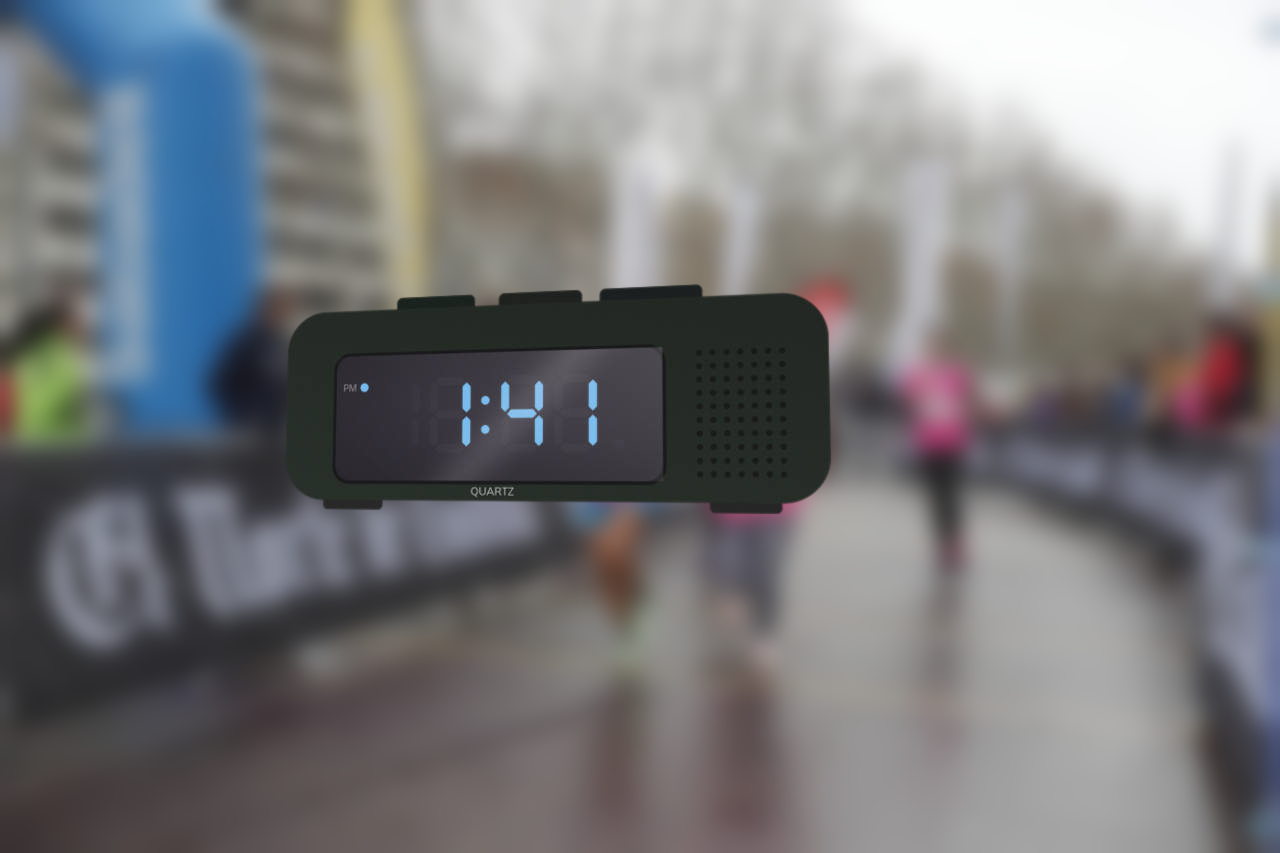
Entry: 1 h 41 min
